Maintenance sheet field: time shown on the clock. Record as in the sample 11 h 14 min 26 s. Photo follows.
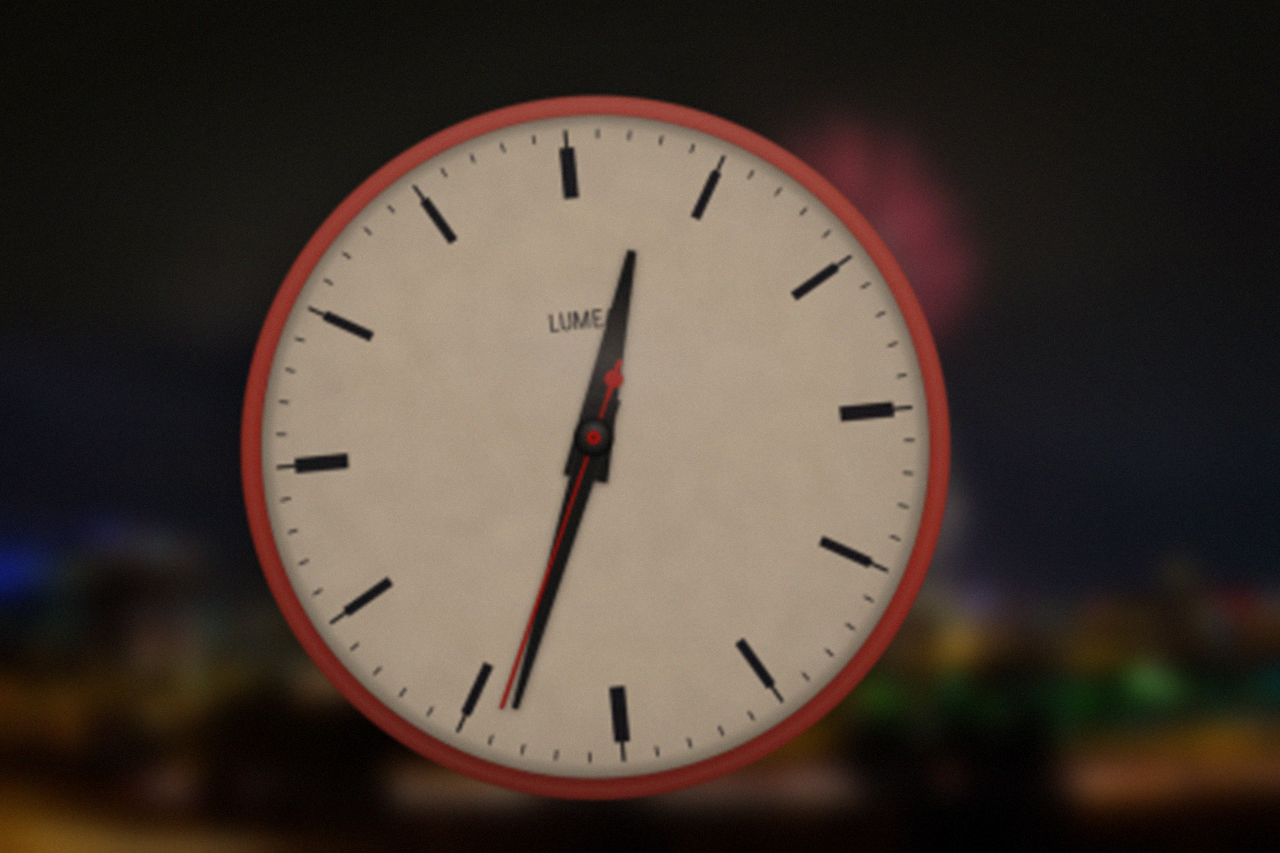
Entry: 12 h 33 min 34 s
